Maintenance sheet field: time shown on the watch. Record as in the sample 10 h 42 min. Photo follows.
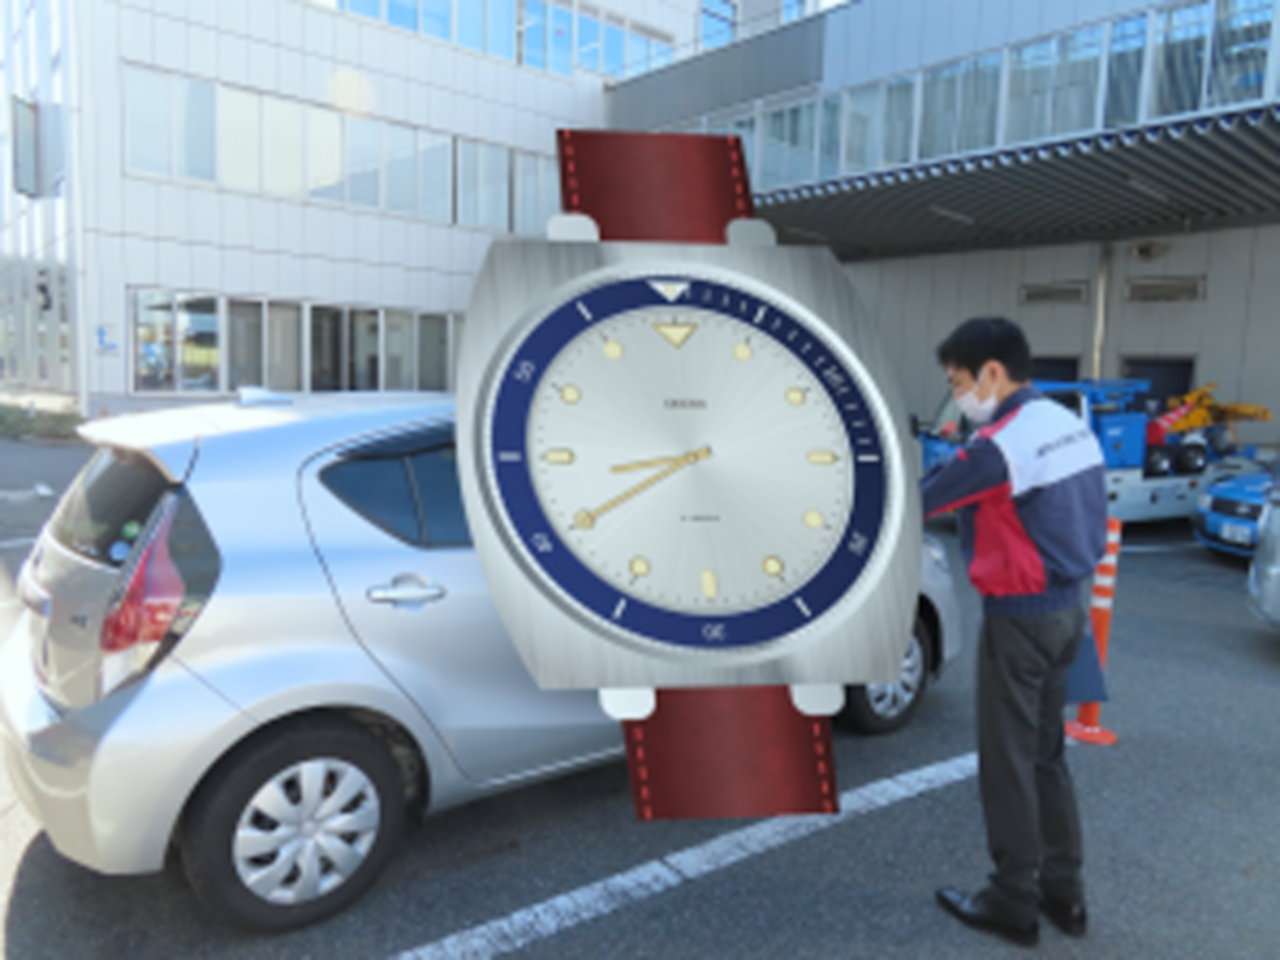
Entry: 8 h 40 min
